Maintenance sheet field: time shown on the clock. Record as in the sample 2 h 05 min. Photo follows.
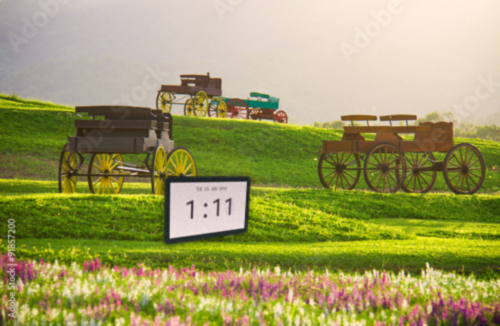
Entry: 1 h 11 min
